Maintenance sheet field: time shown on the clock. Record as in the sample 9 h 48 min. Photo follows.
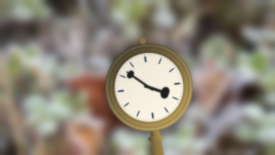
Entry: 3 h 52 min
